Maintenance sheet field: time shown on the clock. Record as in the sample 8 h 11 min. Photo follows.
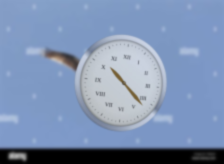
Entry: 10 h 22 min
